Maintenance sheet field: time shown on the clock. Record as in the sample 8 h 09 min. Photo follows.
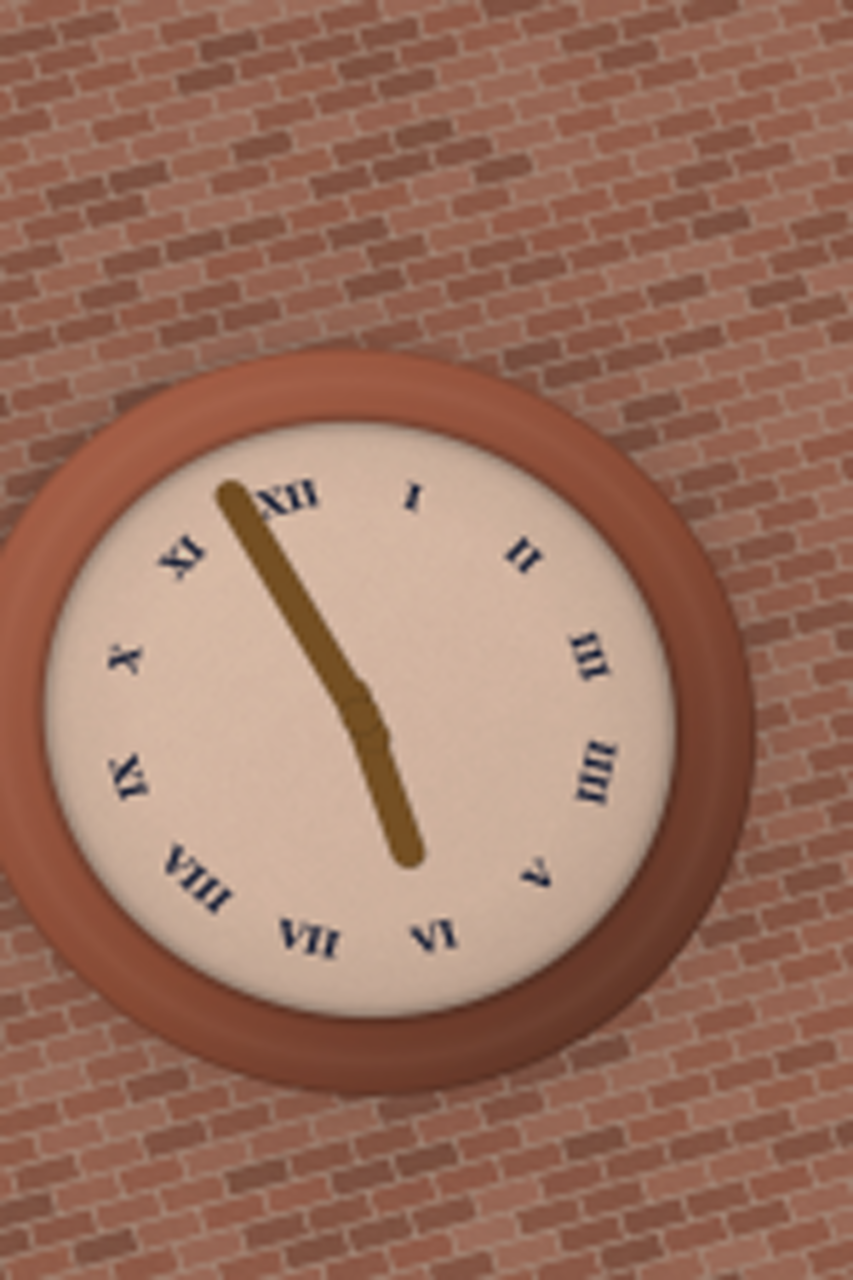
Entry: 5 h 58 min
